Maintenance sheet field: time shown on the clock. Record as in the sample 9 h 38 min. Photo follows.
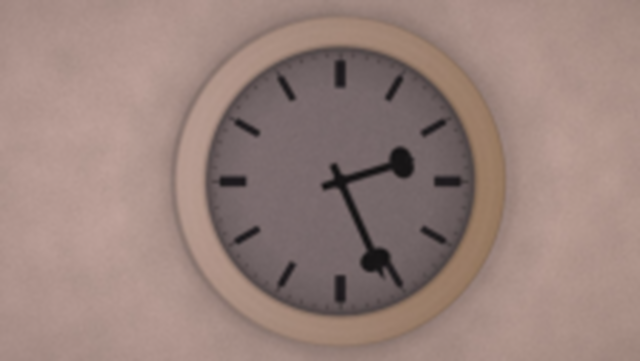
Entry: 2 h 26 min
